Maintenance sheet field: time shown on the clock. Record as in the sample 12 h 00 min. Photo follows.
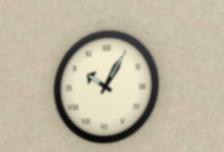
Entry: 10 h 05 min
